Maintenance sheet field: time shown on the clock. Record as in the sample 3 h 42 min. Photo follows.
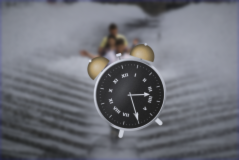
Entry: 3 h 30 min
